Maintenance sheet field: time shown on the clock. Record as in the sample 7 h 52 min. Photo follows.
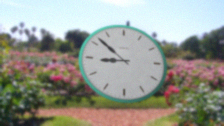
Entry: 8 h 52 min
